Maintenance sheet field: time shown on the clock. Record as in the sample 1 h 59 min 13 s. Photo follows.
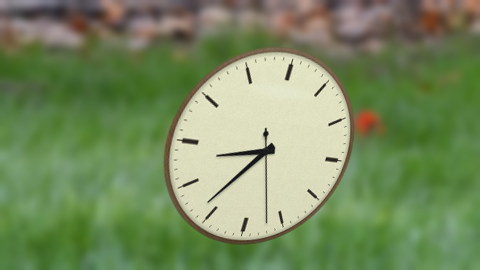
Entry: 8 h 36 min 27 s
